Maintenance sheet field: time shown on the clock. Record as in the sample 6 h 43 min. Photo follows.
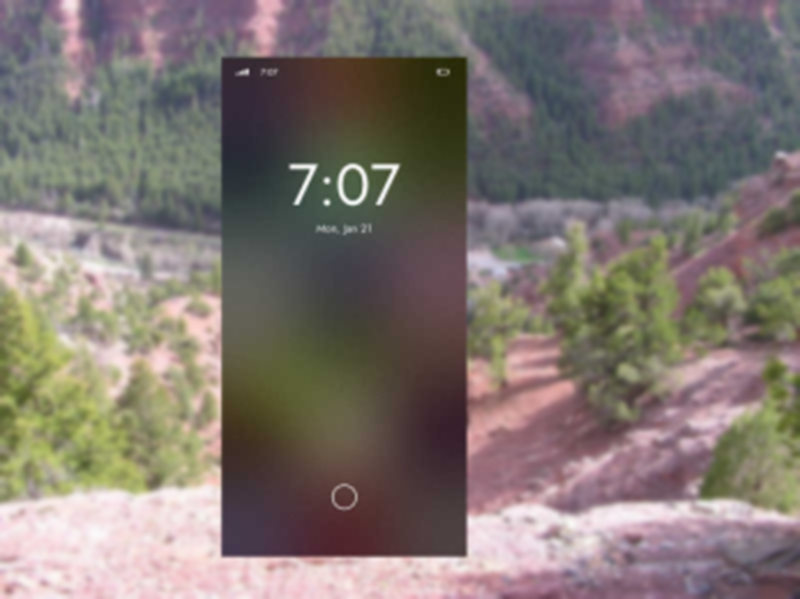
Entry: 7 h 07 min
